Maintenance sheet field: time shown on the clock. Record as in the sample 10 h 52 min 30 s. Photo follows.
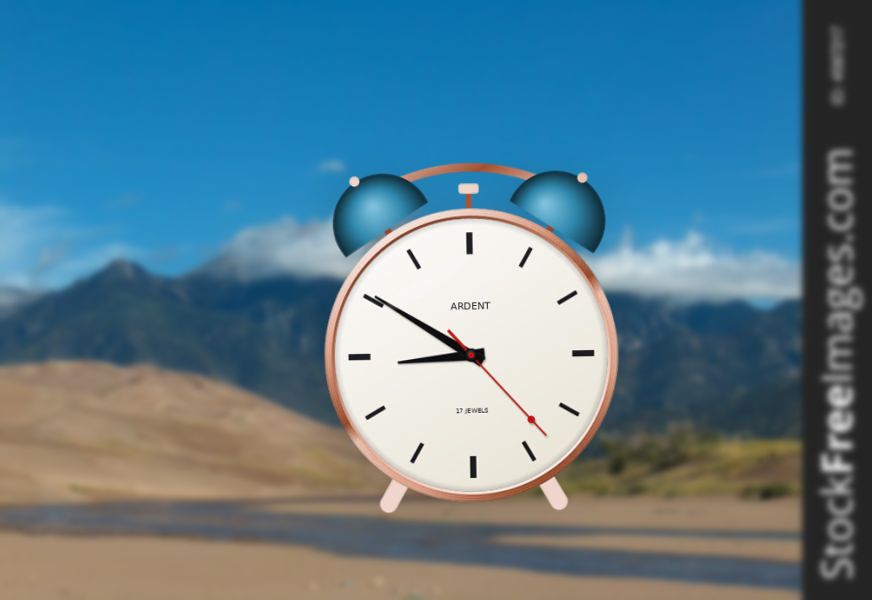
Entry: 8 h 50 min 23 s
